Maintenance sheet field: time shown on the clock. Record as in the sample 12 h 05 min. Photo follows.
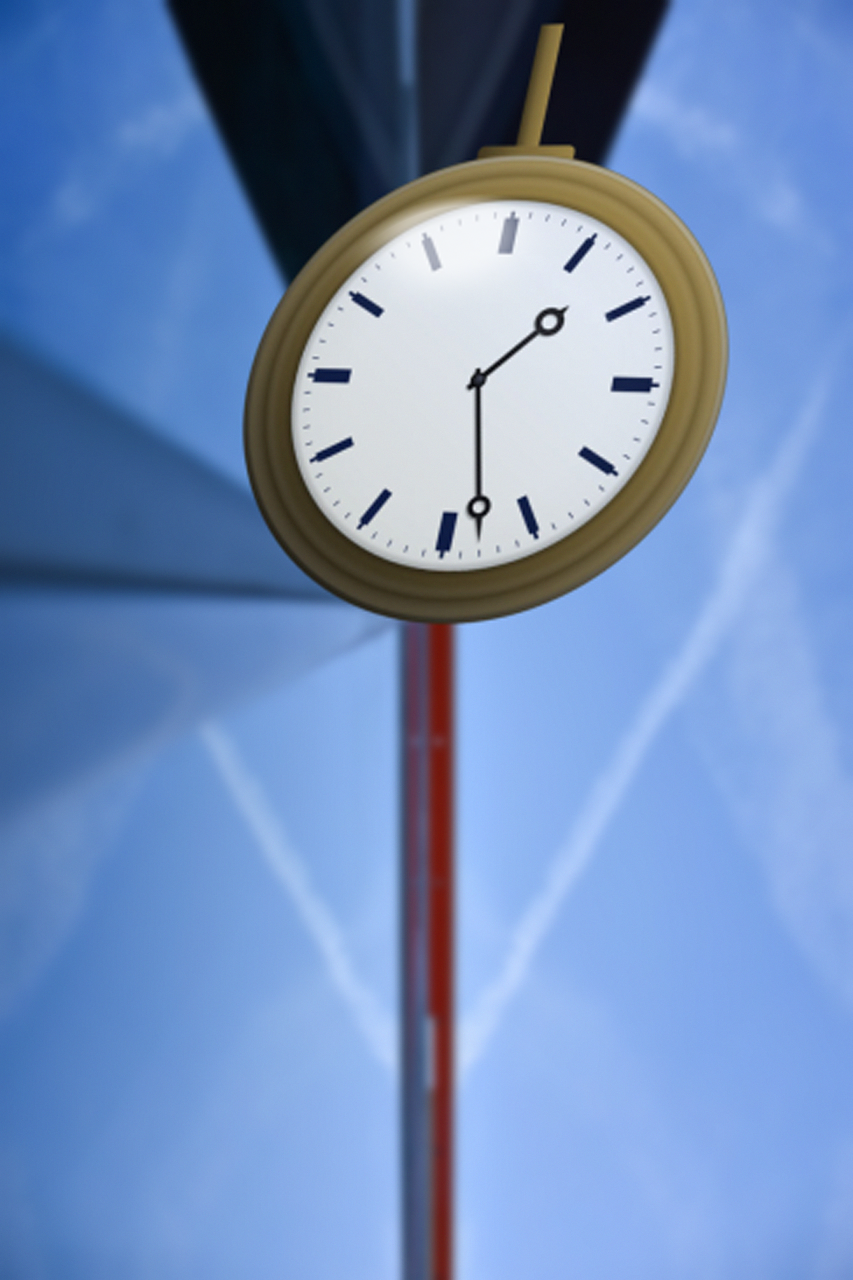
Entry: 1 h 28 min
